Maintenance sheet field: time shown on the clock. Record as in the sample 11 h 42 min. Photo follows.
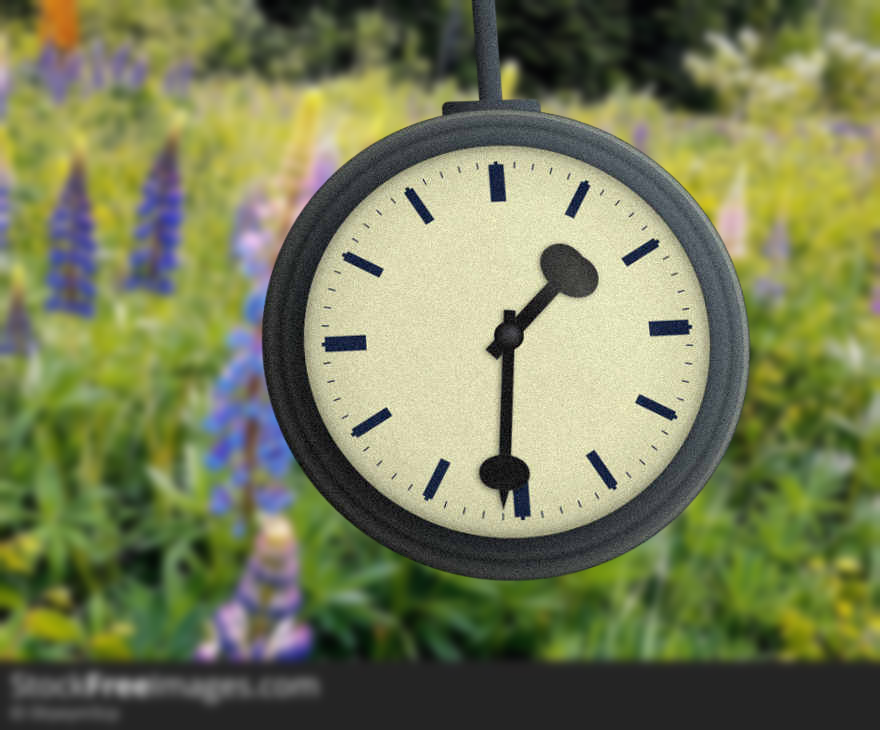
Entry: 1 h 31 min
